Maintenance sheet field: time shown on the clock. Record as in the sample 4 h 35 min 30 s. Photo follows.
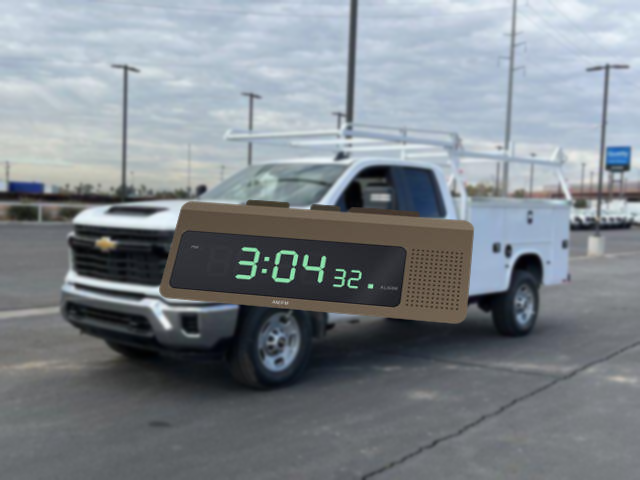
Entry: 3 h 04 min 32 s
